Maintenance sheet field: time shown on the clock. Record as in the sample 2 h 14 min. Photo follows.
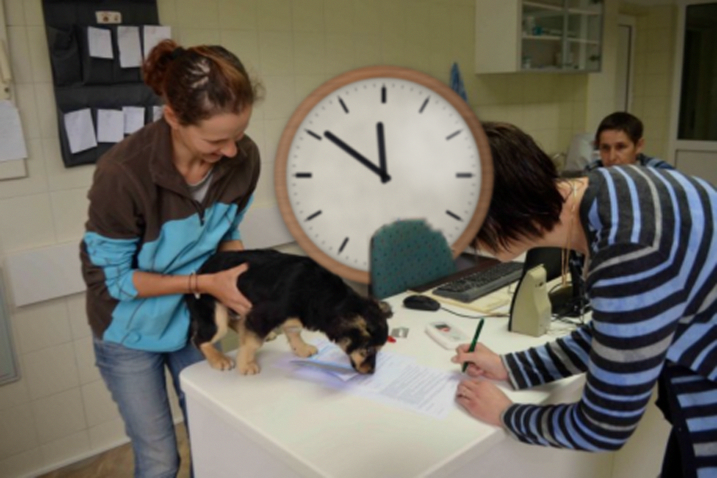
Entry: 11 h 51 min
